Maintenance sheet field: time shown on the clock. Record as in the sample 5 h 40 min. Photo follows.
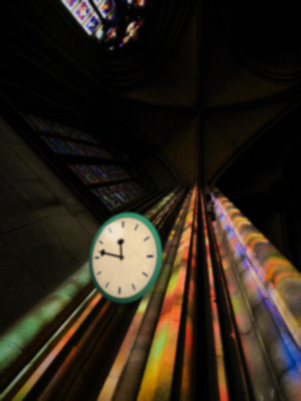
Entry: 11 h 47 min
